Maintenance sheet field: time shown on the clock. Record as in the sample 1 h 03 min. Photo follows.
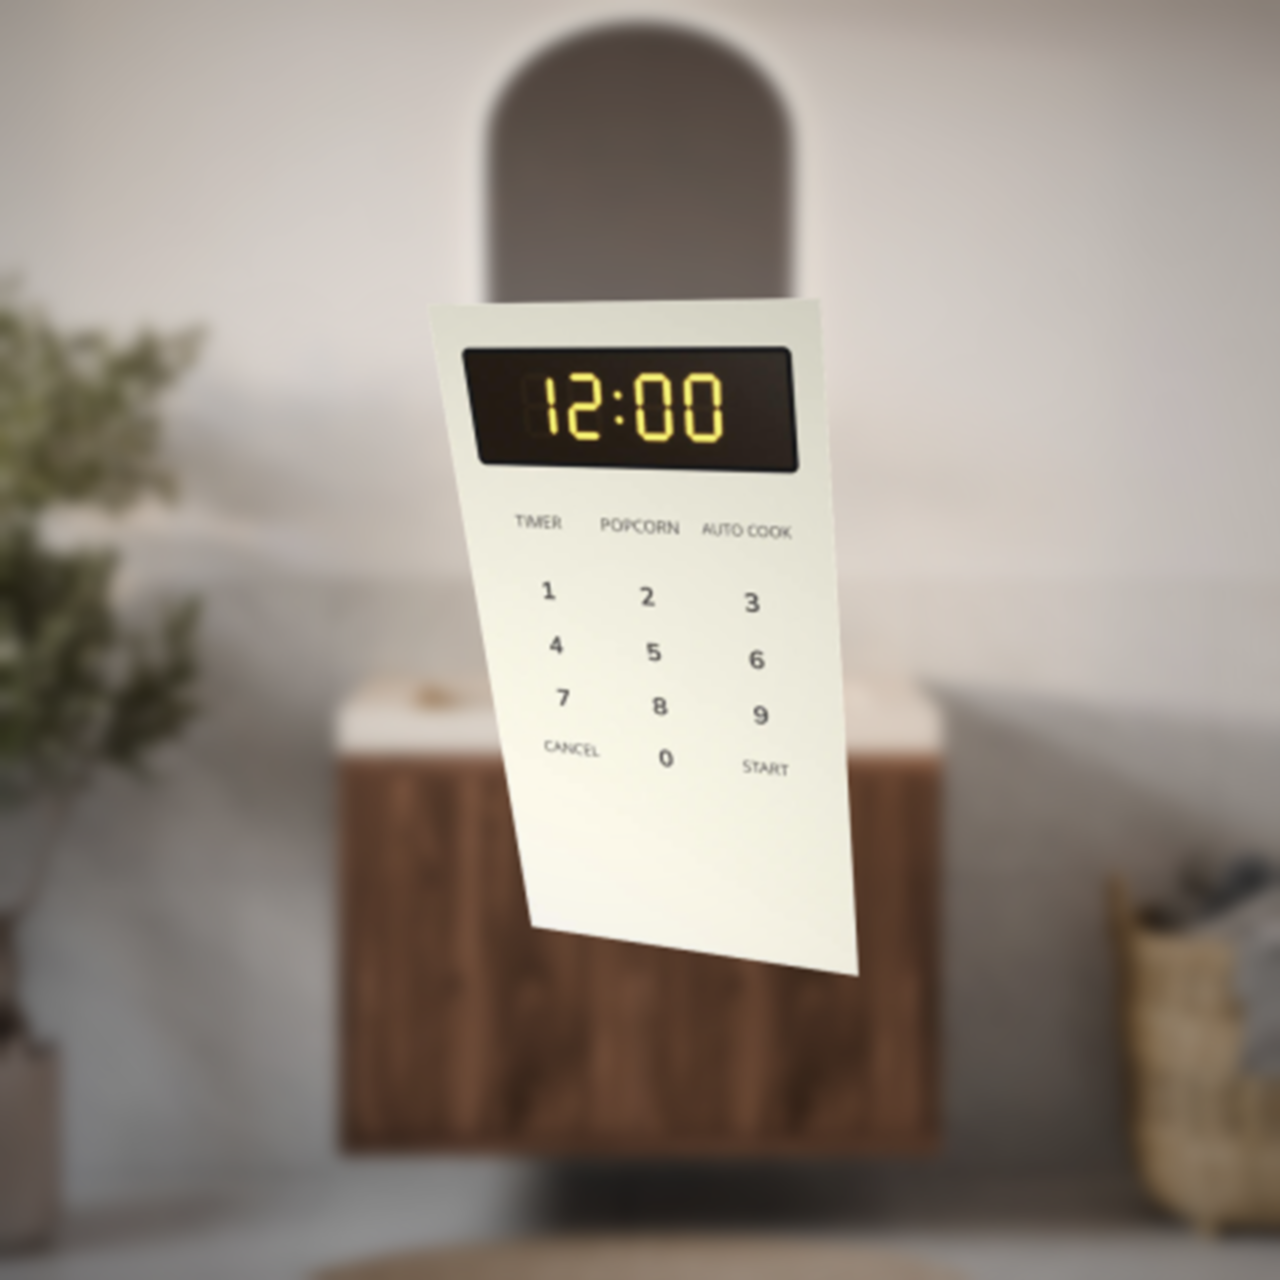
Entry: 12 h 00 min
